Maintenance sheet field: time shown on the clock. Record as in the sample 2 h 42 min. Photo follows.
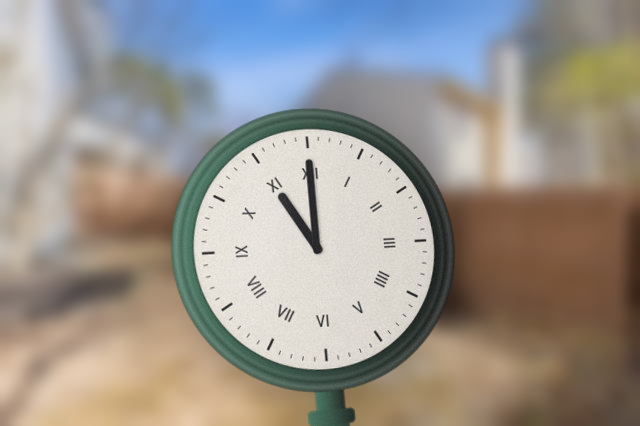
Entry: 11 h 00 min
